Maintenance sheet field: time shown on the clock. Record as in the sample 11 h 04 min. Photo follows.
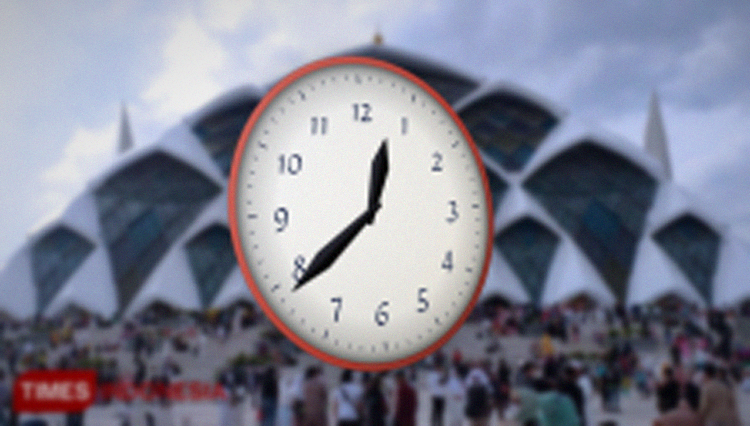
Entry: 12 h 39 min
